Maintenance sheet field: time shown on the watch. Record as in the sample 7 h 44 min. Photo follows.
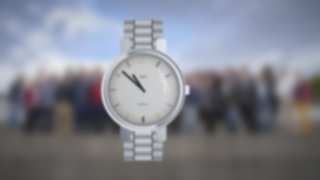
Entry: 10 h 52 min
